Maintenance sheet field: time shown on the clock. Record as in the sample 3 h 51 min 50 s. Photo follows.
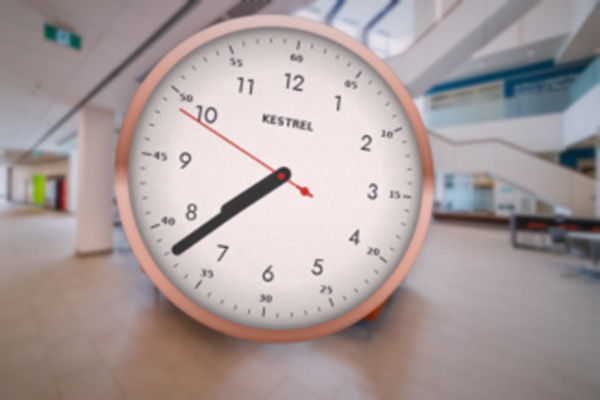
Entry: 7 h 37 min 49 s
